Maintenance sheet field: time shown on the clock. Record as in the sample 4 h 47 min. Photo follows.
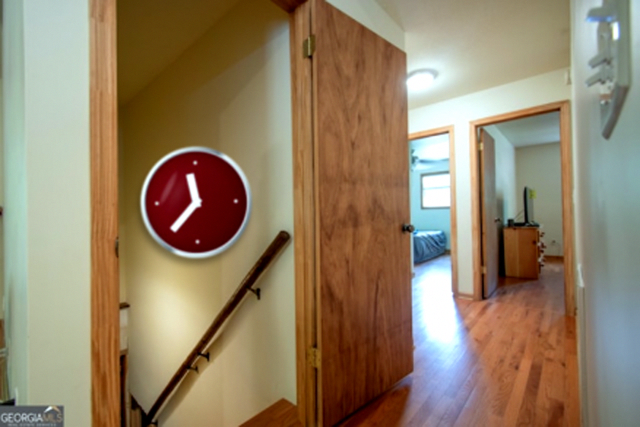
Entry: 11 h 37 min
